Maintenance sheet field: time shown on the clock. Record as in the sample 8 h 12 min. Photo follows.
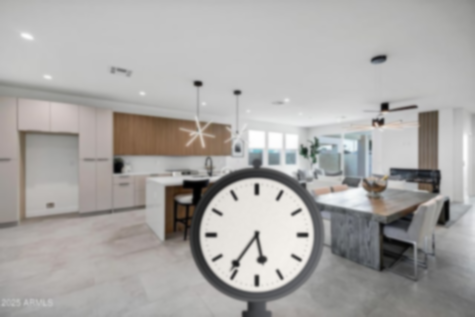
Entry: 5 h 36 min
